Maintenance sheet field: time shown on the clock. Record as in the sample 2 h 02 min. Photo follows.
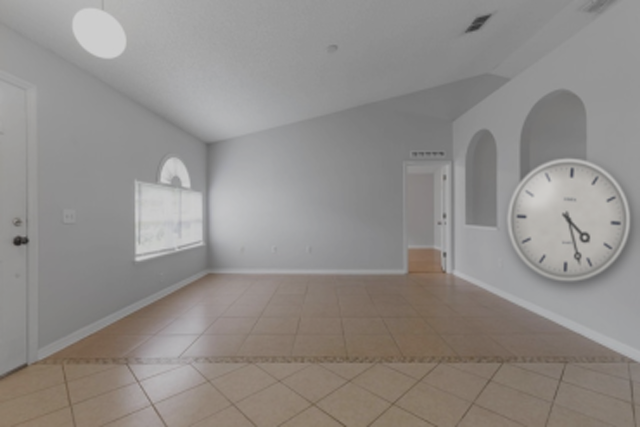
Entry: 4 h 27 min
